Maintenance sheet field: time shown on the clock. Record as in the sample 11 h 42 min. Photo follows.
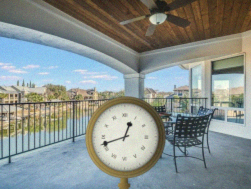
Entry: 12 h 42 min
